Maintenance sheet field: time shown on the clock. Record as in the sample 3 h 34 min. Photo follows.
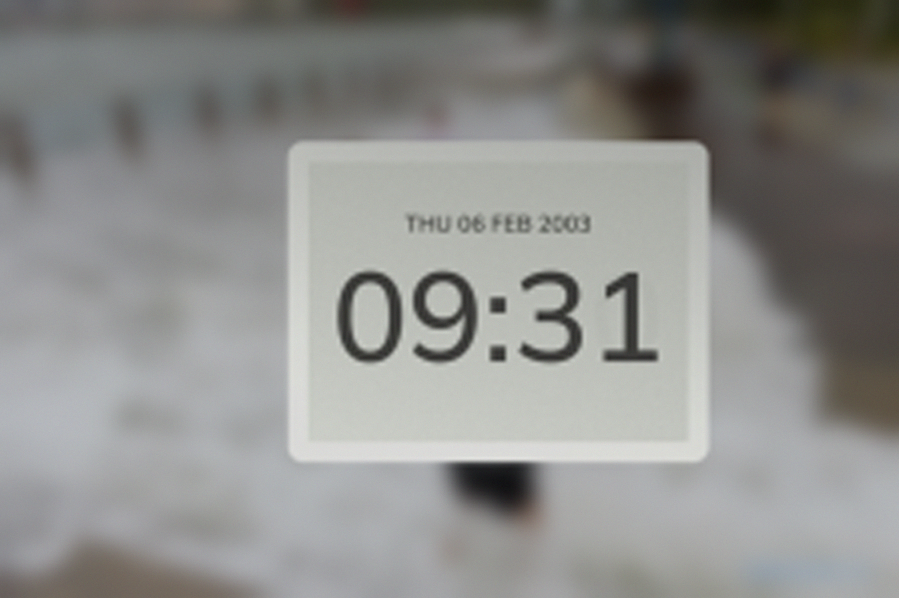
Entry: 9 h 31 min
